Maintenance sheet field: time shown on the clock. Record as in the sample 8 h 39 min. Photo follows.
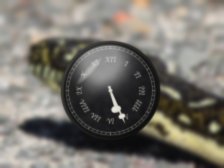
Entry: 5 h 26 min
